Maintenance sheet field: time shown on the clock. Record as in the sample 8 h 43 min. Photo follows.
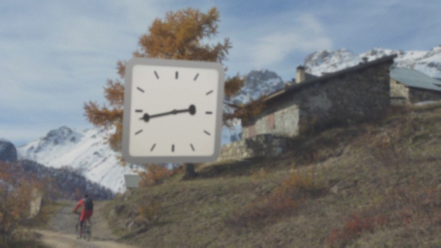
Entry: 2 h 43 min
